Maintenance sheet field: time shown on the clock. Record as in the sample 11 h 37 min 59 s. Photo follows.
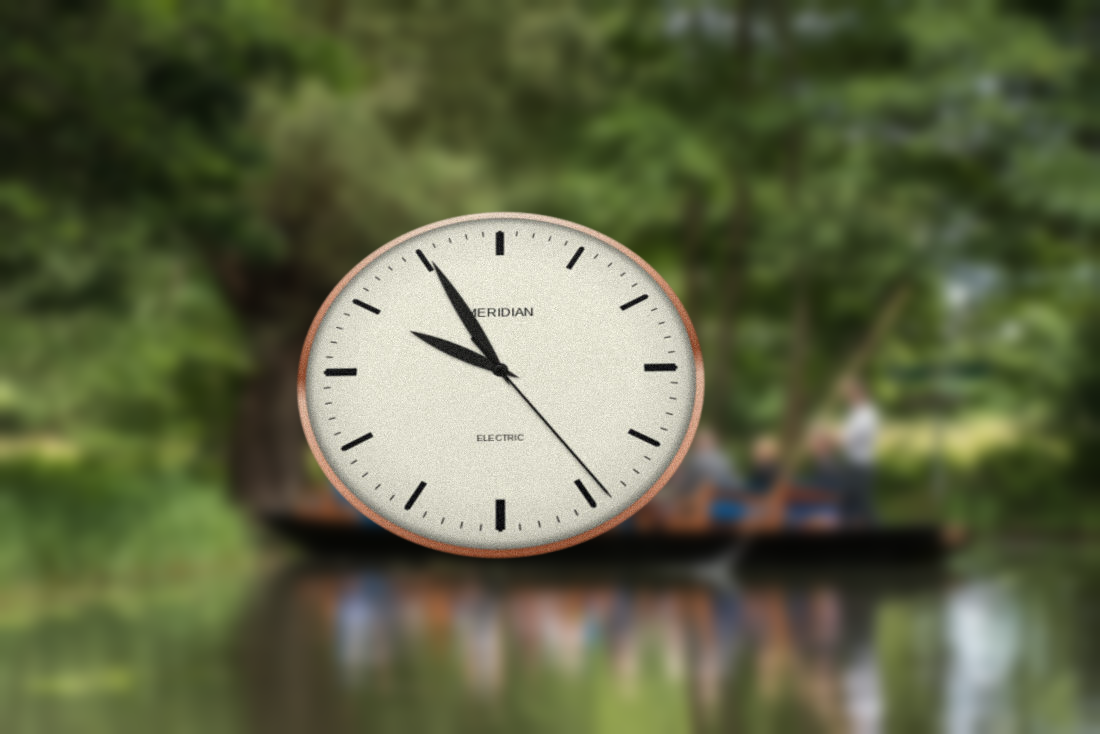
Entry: 9 h 55 min 24 s
